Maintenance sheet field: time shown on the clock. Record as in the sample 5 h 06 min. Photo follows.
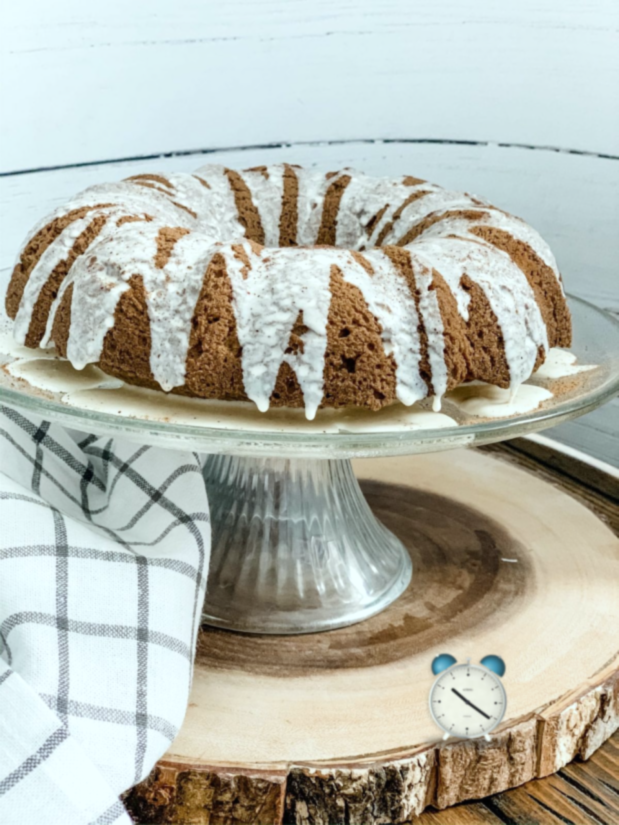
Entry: 10 h 21 min
